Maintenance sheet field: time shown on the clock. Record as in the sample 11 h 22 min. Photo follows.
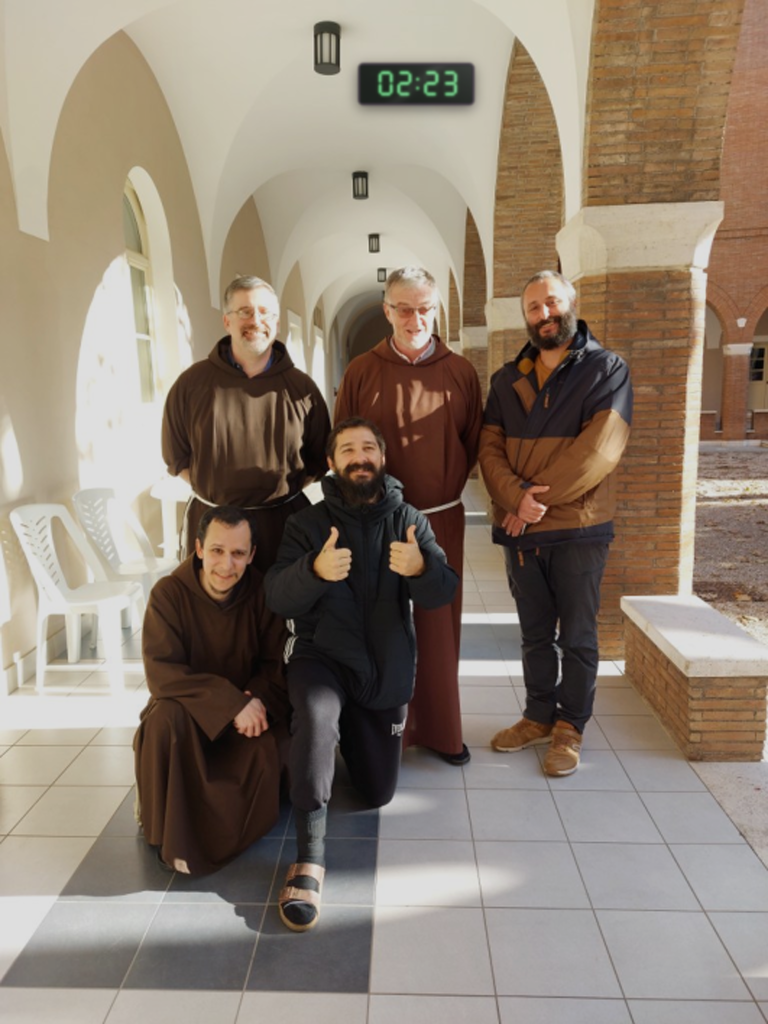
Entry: 2 h 23 min
